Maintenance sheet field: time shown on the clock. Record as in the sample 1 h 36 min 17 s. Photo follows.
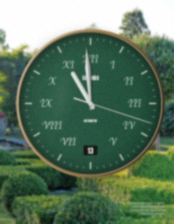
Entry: 10 h 59 min 18 s
